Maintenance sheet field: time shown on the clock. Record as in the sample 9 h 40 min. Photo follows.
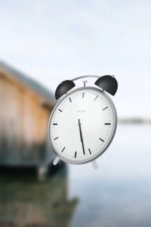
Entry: 5 h 27 min
